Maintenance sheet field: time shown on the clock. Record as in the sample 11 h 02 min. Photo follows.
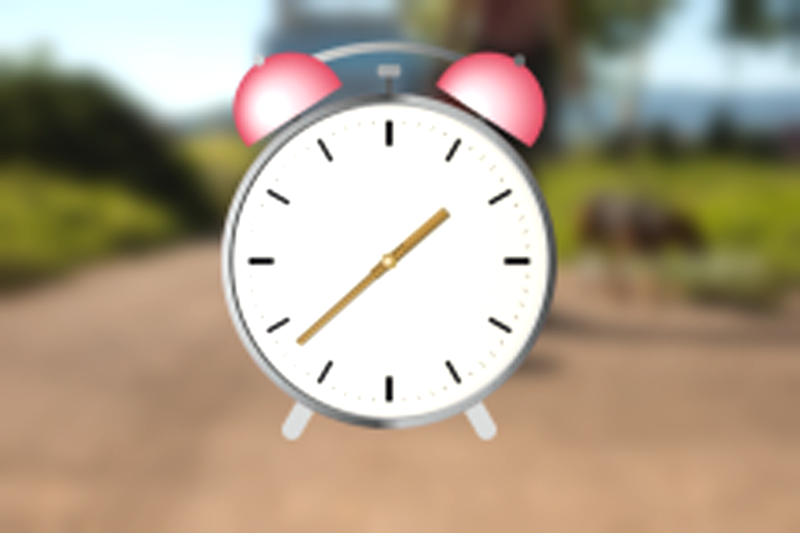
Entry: 1 h 38 min
